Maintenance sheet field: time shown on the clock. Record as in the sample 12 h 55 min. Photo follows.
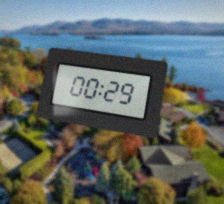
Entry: 0 h 29 min
